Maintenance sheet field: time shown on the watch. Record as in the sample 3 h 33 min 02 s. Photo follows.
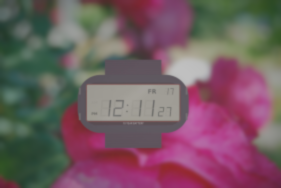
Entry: 12 h 11 min 27 s
